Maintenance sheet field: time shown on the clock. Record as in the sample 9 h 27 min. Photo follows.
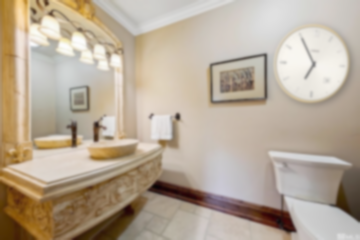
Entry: 6 h 55 min
